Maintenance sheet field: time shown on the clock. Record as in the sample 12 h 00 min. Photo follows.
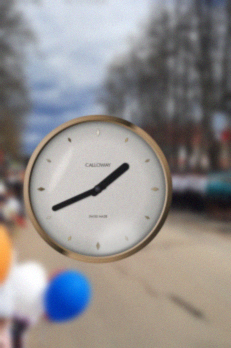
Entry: 1 h 41 min
